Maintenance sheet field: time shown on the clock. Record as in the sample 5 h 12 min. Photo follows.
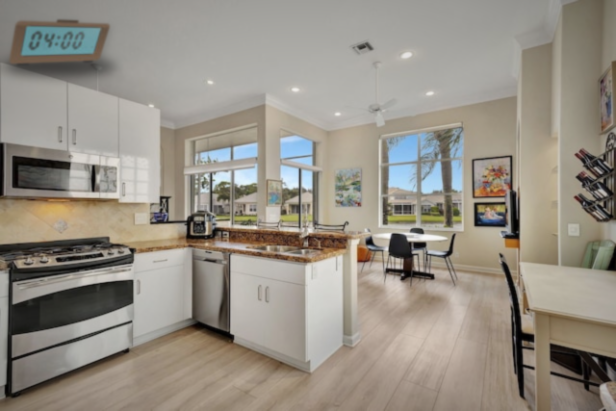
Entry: 4 h 00 min
